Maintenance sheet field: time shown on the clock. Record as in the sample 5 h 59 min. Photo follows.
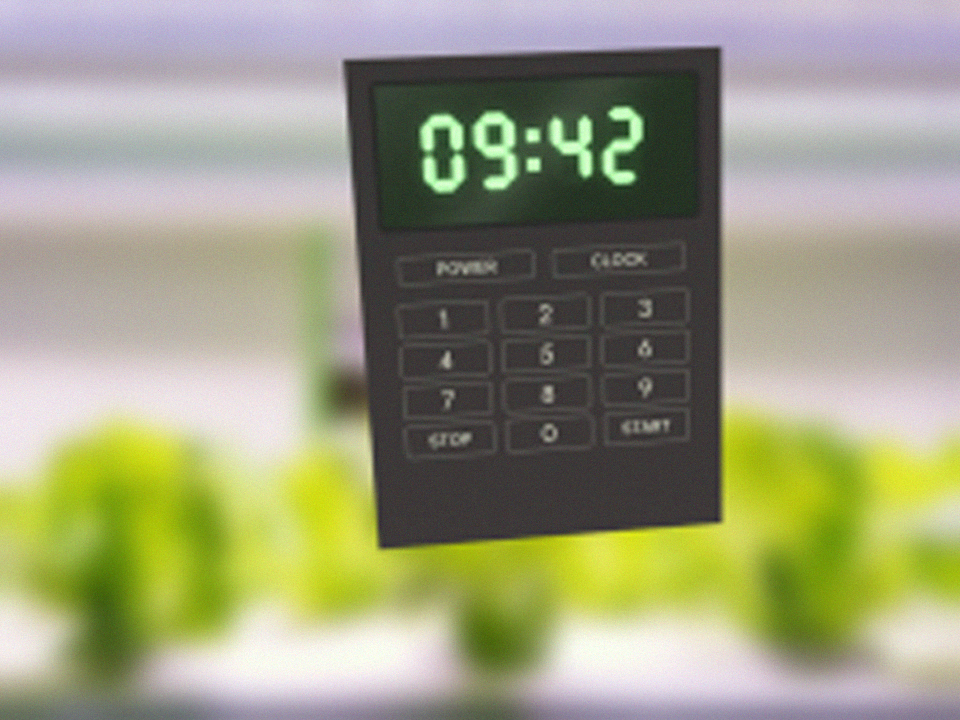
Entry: 9 h 42 min
